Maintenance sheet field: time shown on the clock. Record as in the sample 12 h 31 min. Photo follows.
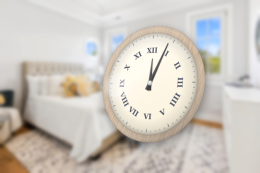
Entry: 12 h 04 min
